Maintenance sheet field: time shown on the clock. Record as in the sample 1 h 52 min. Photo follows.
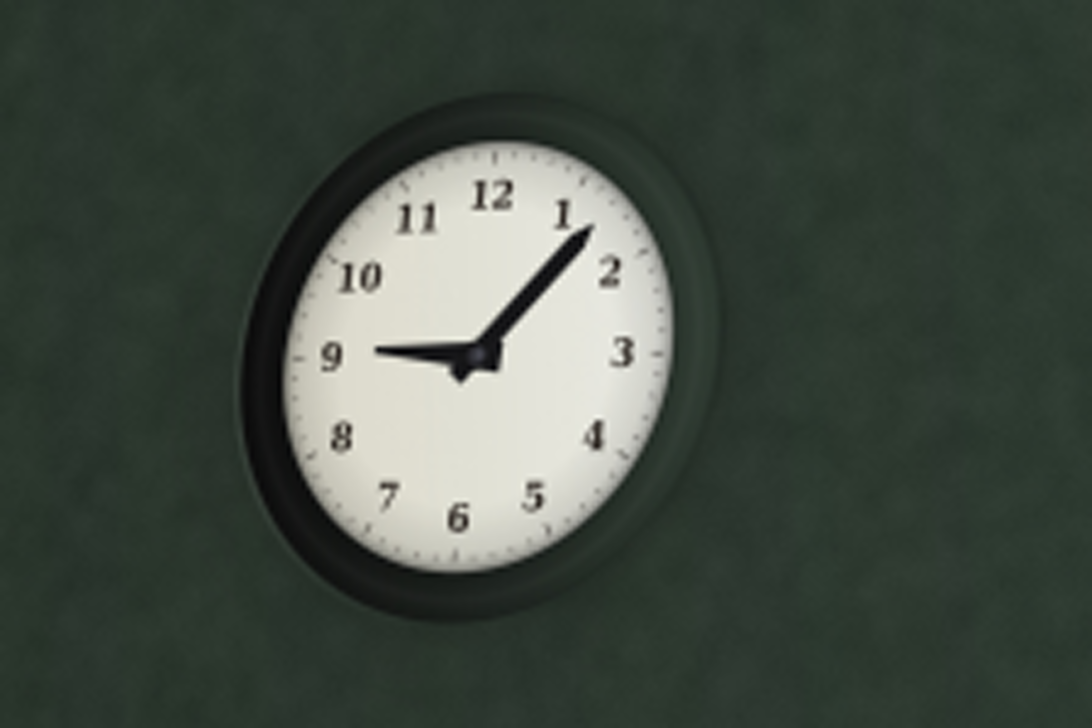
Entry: 9 h 07 min
